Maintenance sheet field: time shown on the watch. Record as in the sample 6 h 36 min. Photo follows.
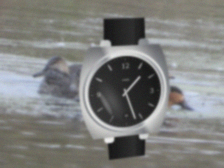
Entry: 1 h 27 min
